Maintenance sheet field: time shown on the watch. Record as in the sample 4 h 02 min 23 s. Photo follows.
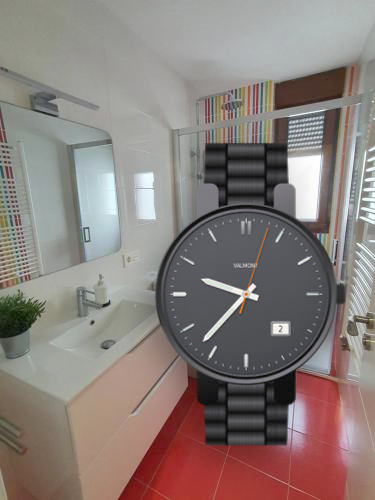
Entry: 9 h 37 min 03 s
